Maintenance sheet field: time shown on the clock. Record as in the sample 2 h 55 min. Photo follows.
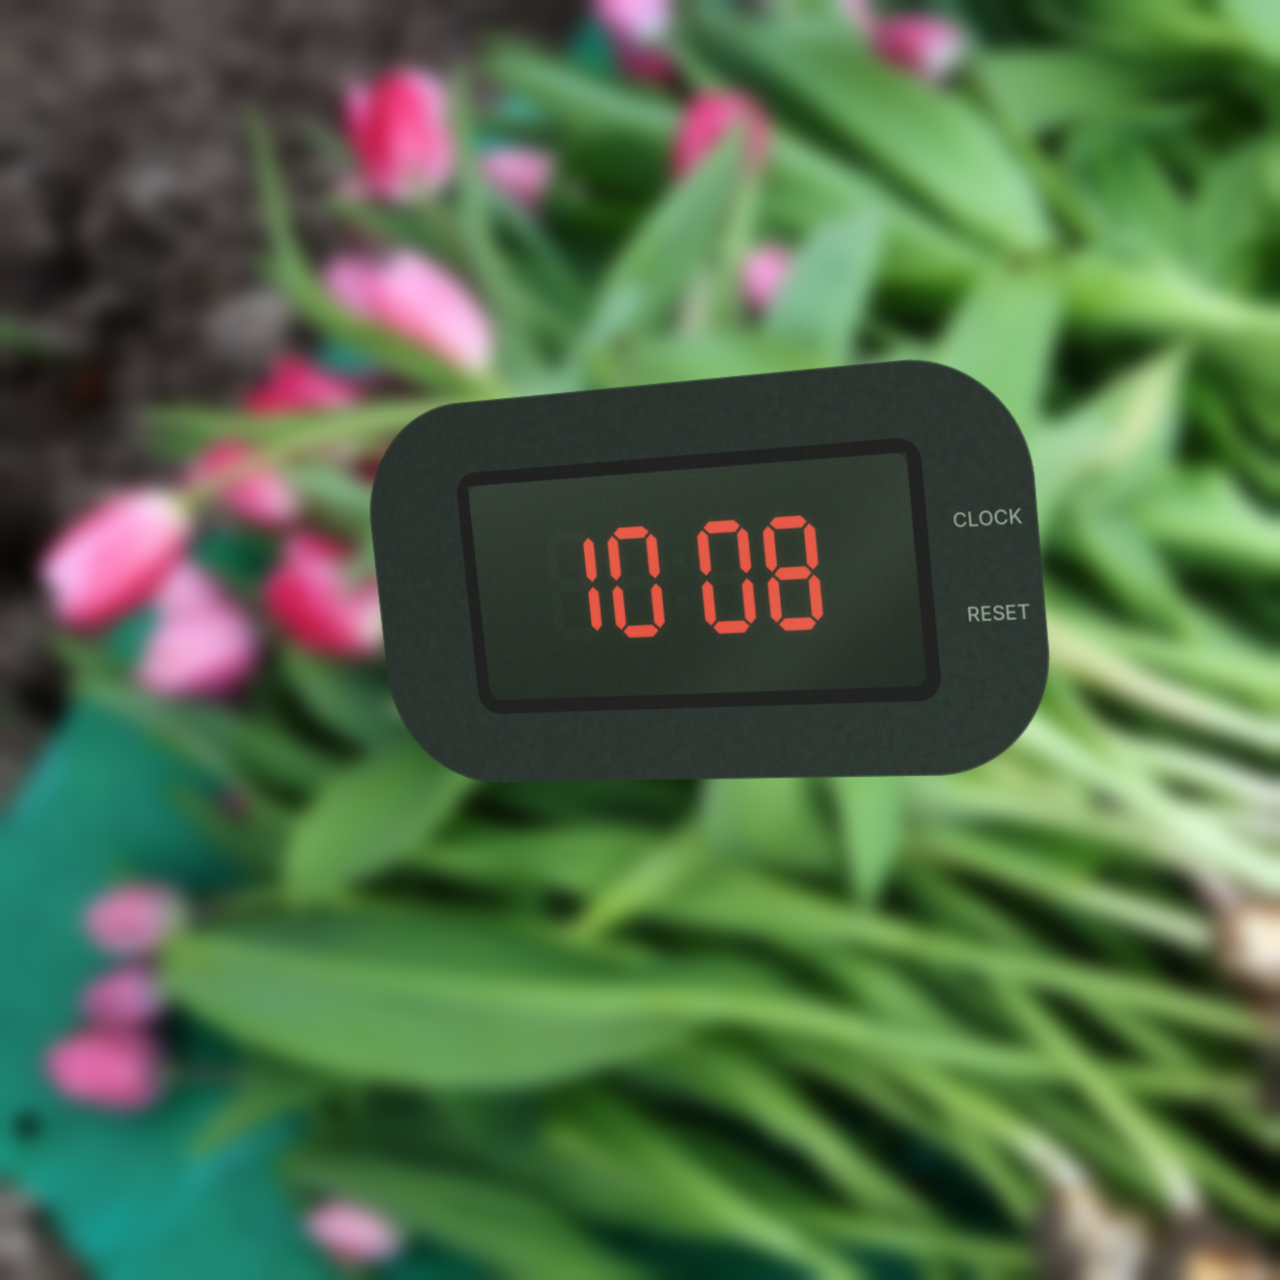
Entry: 10 h 08 min
